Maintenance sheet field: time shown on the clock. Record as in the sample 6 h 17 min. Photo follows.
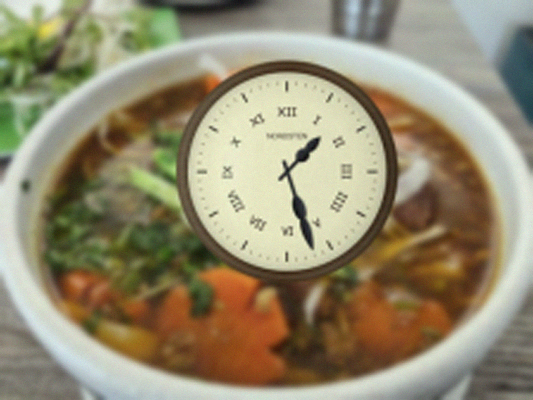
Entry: 1 h 27 min
